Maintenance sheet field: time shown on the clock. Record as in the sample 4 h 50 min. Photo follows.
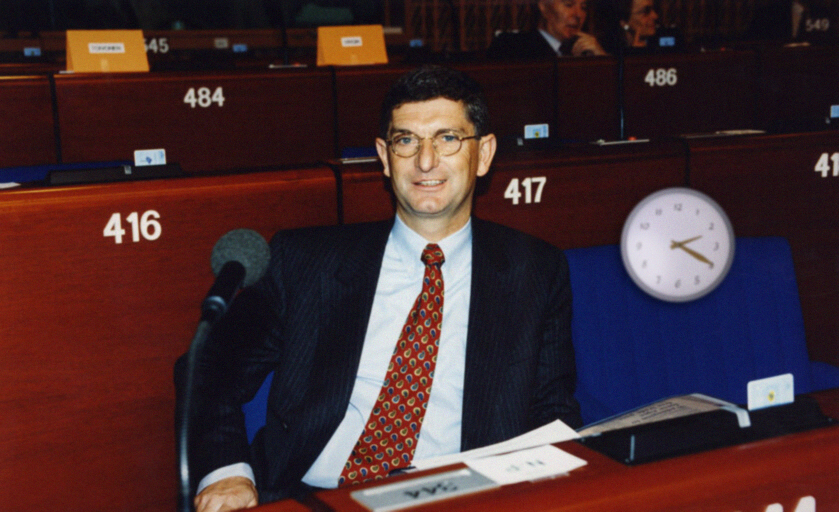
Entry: 2 h 20 min
